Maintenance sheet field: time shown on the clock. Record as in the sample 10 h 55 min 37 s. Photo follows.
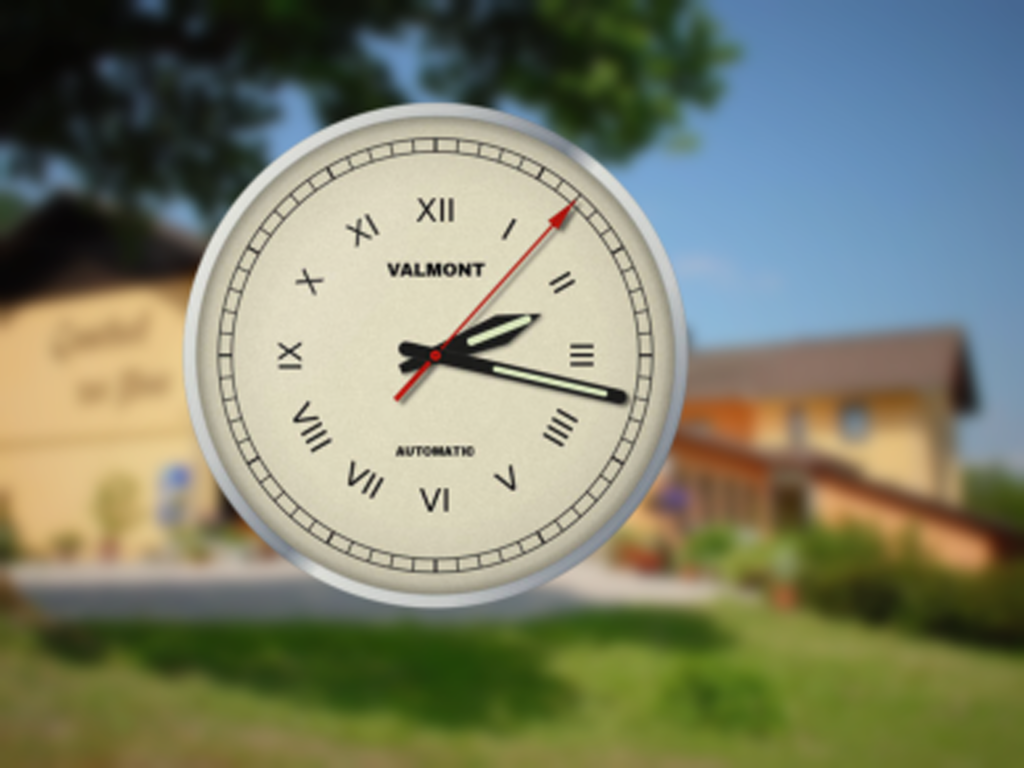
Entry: 2 h 17 min 07 s
